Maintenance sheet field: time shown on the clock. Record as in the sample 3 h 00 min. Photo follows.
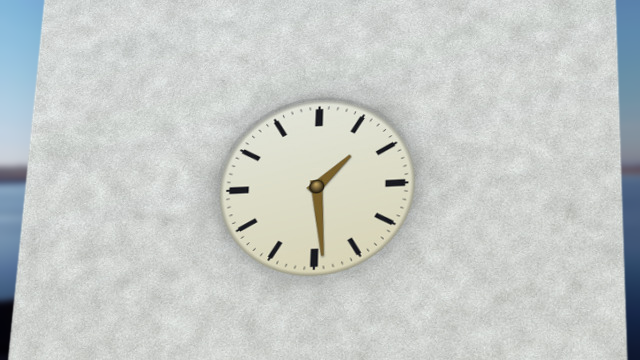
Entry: 1 h 29 min
